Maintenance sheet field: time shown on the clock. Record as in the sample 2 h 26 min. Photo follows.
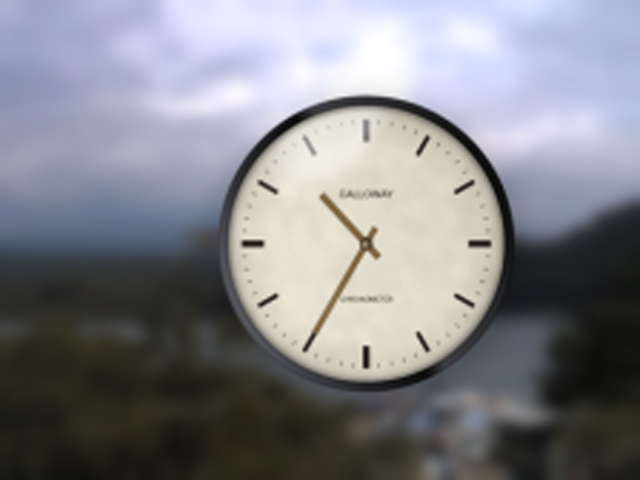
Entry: 10 h 35 min
